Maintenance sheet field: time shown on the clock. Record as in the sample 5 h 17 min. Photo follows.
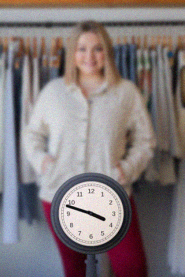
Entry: 3 h 48 min
